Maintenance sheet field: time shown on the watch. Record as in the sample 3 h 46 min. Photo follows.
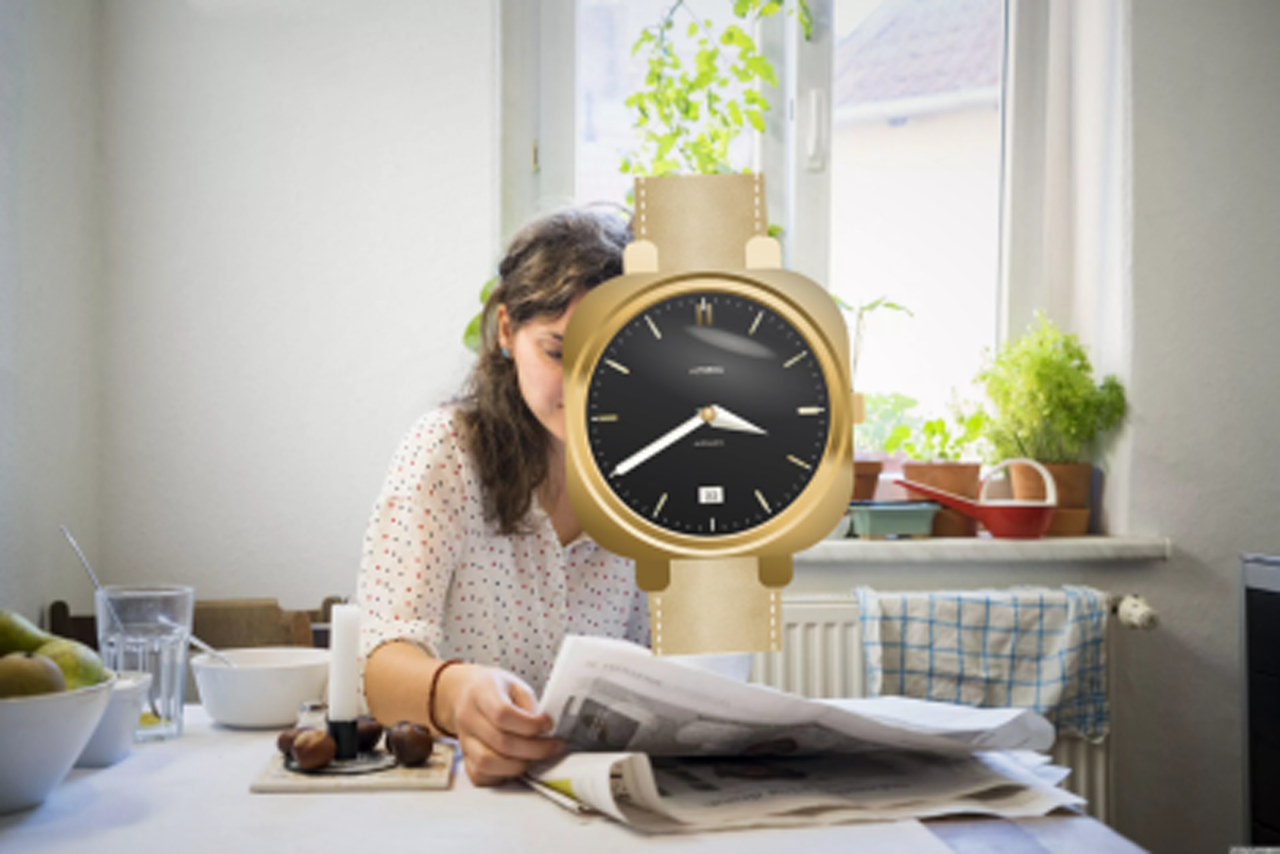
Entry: 3 h 40 min
